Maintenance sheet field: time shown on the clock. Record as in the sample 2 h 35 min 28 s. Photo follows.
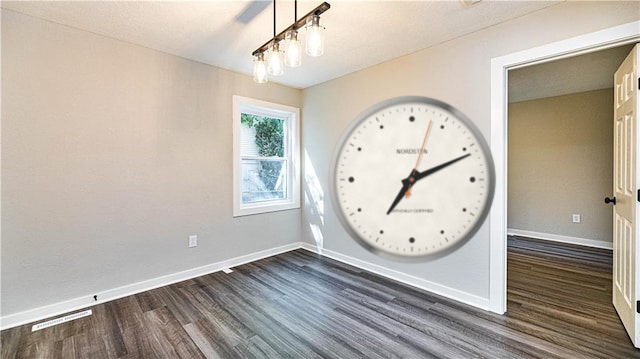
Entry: 7 h 11 min 03 s
